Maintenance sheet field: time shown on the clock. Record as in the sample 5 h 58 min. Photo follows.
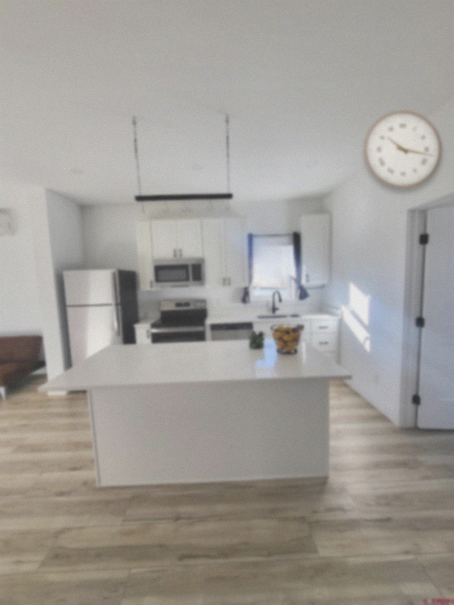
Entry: 10 h 17 min
